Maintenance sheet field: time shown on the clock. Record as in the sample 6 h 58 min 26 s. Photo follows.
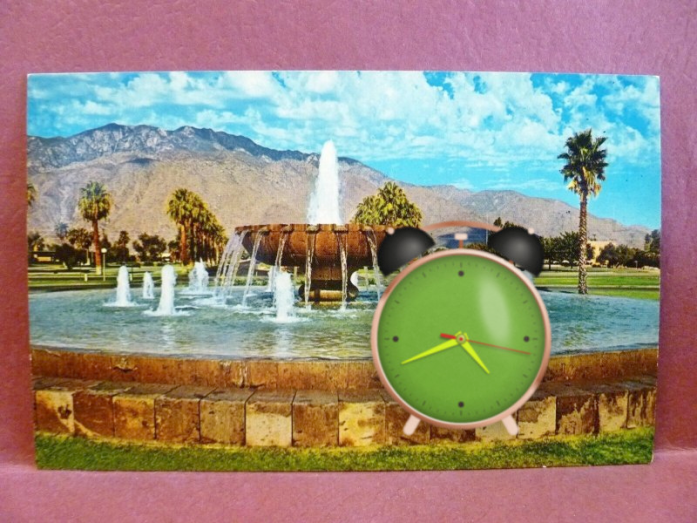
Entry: 4 h 41 min 17 s
